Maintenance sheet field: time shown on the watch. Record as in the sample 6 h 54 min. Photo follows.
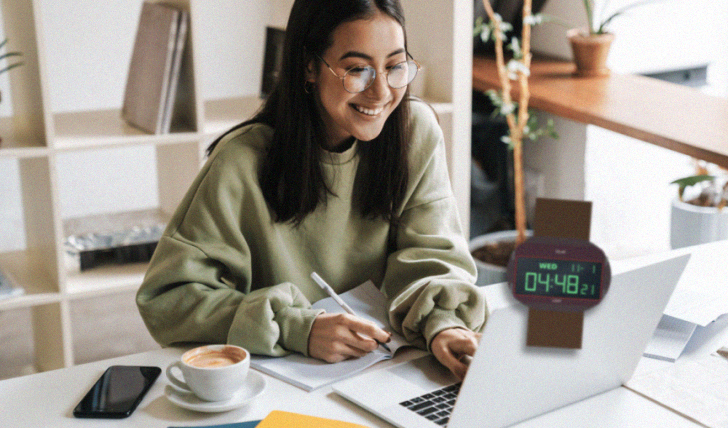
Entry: 4 h 48 min
